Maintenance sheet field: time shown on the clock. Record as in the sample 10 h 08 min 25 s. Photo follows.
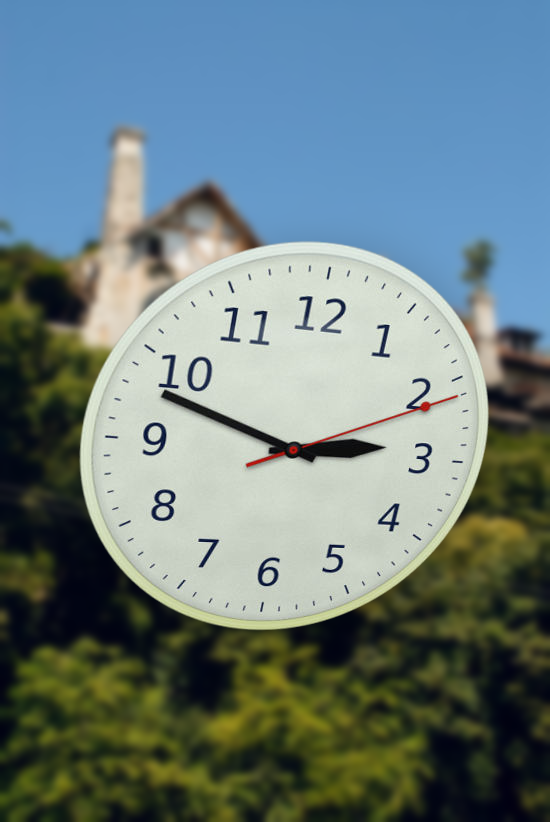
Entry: 2 h 48 min 11 s
